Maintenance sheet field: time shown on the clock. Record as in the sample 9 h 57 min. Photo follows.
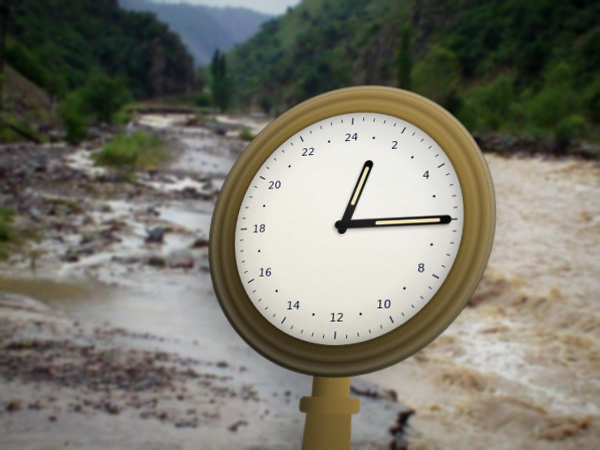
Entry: 1 h 15 min
